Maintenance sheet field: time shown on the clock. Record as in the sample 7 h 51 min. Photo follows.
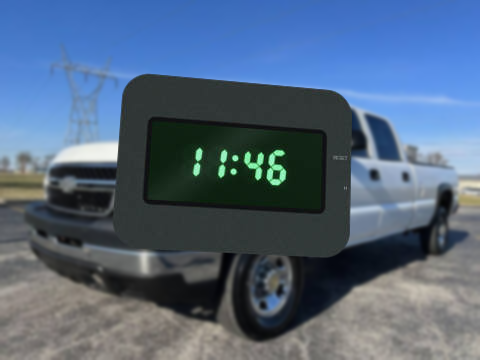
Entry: 11 h 46 min
